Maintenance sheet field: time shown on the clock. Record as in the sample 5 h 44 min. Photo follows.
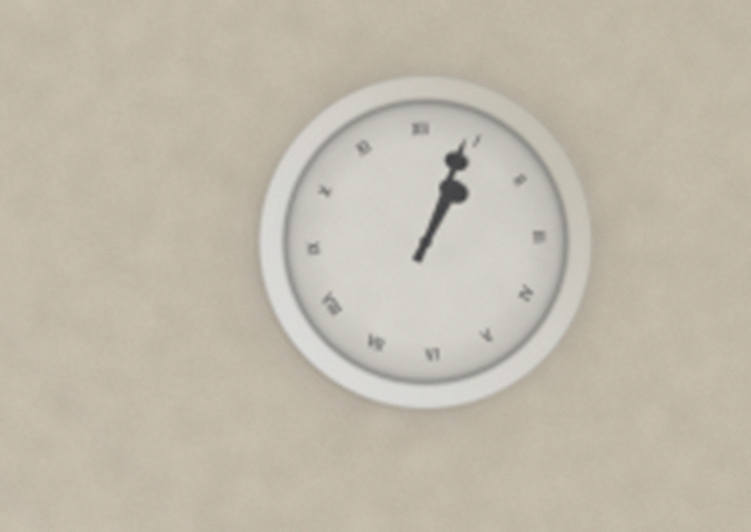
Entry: 1 h 04 min
